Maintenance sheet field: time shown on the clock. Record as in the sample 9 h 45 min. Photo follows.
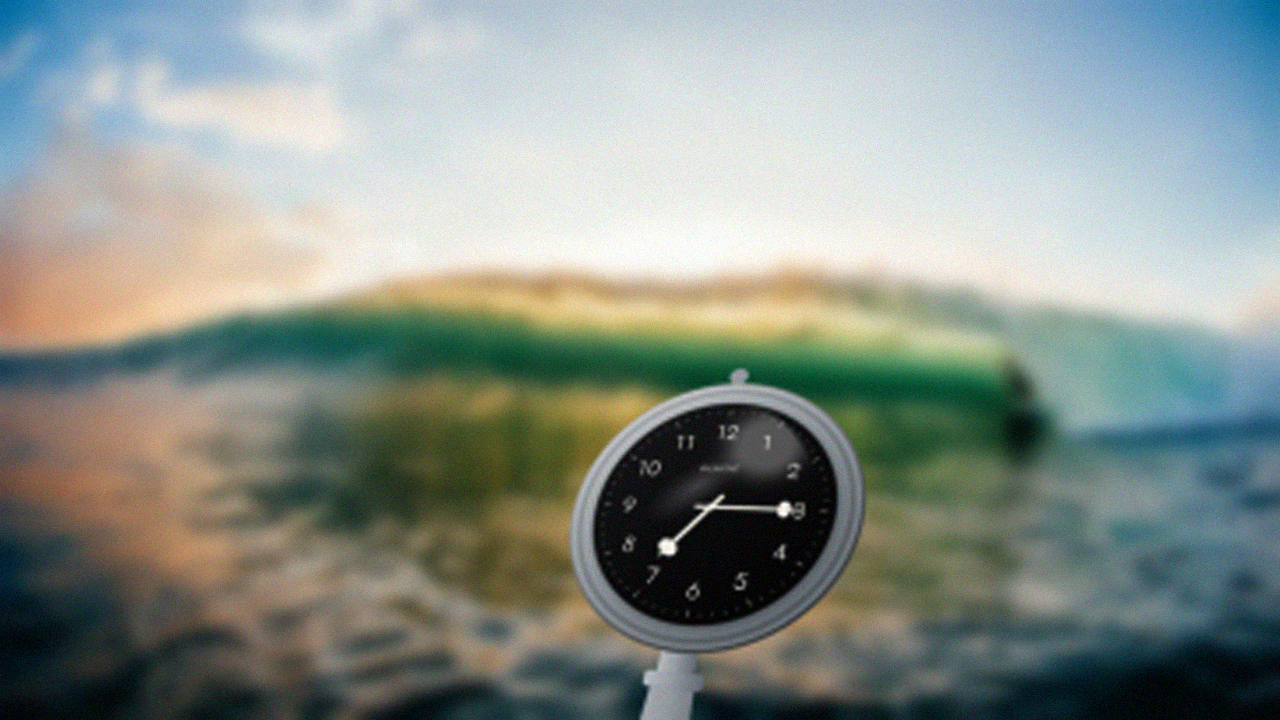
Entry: 7 h 15 min
